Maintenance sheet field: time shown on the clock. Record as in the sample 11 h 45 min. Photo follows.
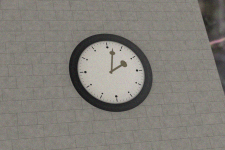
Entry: 2 h 02 min
